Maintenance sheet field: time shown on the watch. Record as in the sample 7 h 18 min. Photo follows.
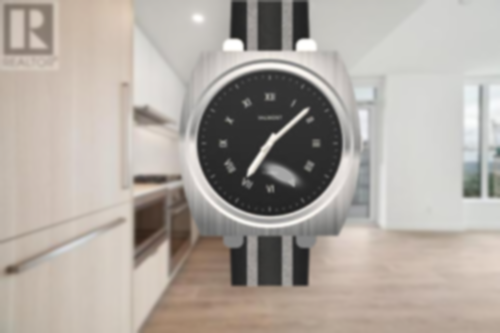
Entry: 7 h 08 min
